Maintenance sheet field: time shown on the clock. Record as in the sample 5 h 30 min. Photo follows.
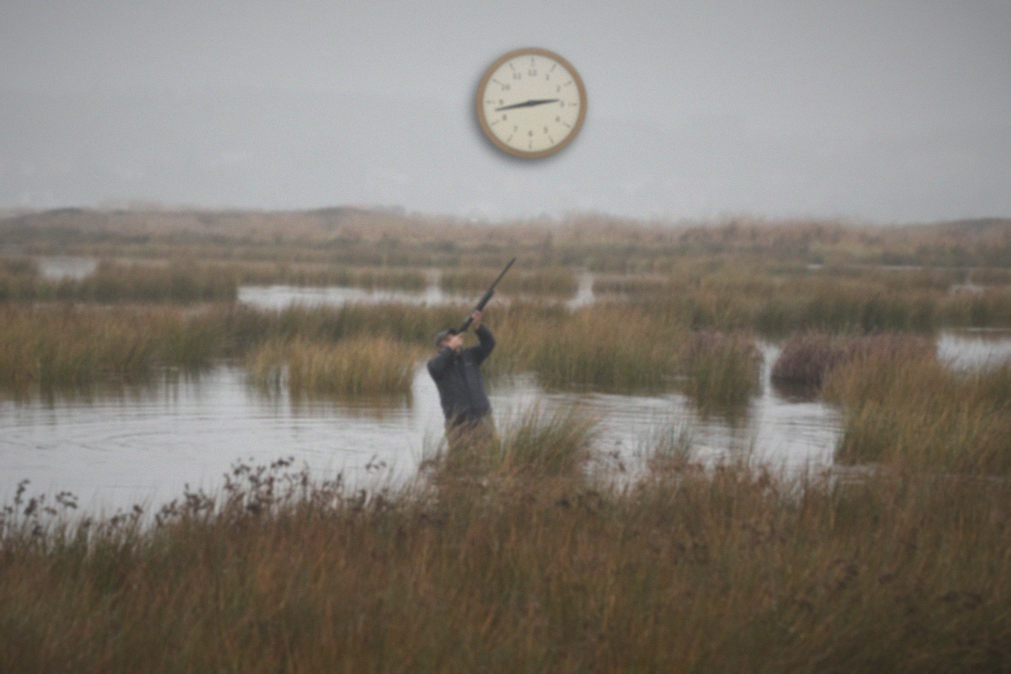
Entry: 2 h 43 min
